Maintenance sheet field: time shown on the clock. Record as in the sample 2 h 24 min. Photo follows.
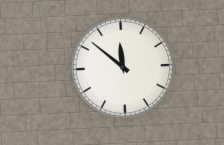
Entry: 11 h 52 min
